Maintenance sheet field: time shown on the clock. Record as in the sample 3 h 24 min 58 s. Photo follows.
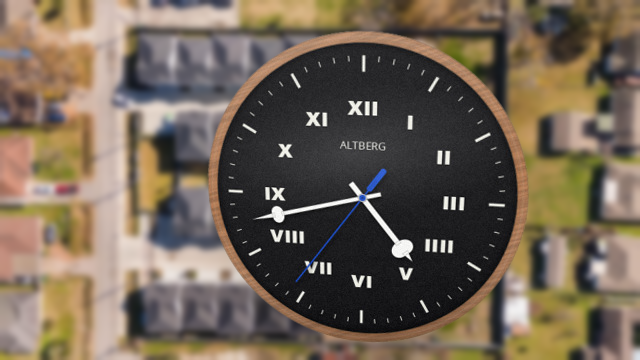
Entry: 4 h 42 min 36 s
